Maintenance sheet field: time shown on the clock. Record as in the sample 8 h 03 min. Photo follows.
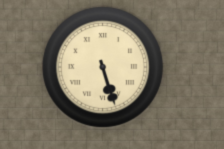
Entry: 5 h 27 min
